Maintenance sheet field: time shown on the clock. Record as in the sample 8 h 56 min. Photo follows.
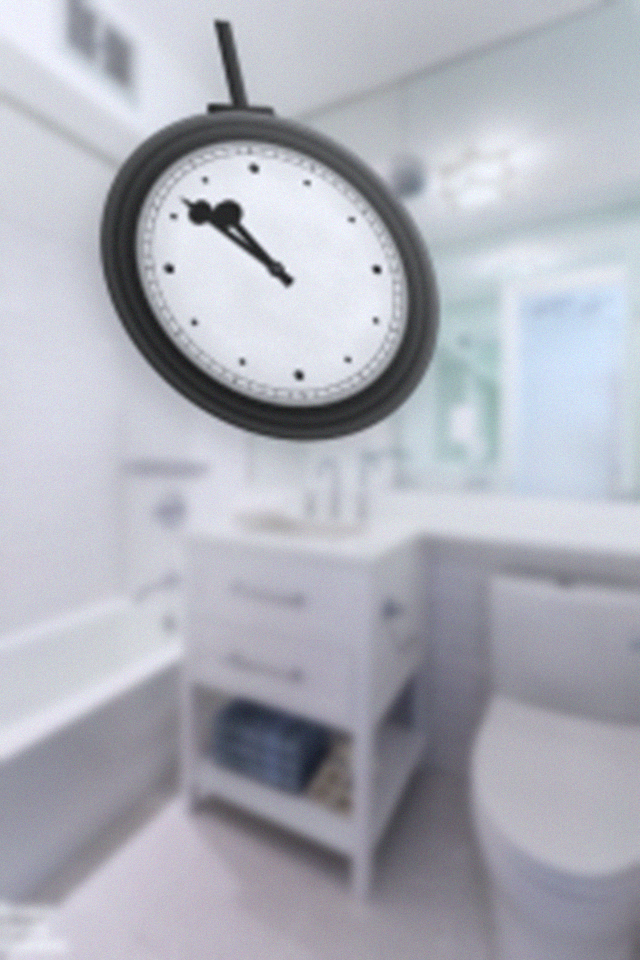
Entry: 10 h 52 min
